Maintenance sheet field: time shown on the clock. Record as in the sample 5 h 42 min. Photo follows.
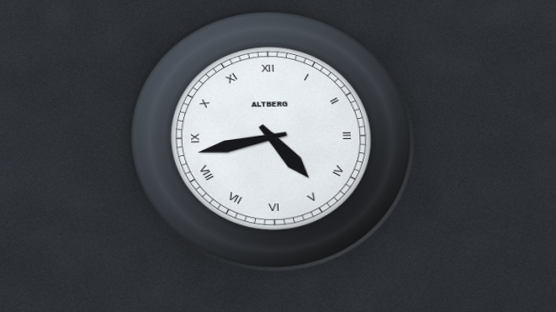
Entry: 4 h 43 min
